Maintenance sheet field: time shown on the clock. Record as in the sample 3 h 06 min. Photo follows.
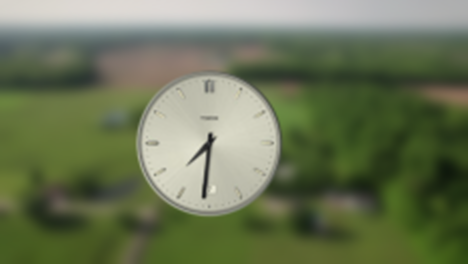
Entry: 7 h 31 min
